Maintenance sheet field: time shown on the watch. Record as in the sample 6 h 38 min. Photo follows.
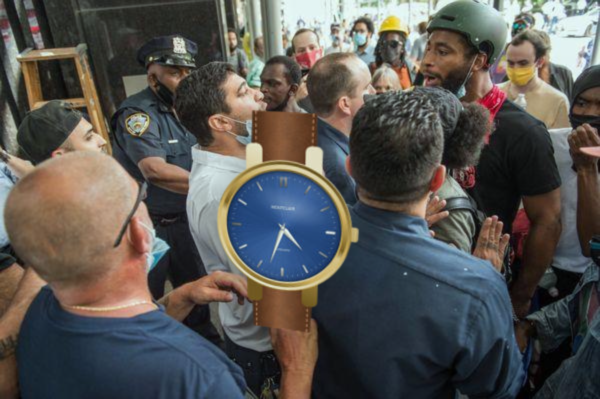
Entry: 4 h 33 min
